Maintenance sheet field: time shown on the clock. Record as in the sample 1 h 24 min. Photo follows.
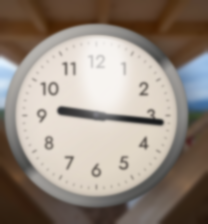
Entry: 9 h 16 min
